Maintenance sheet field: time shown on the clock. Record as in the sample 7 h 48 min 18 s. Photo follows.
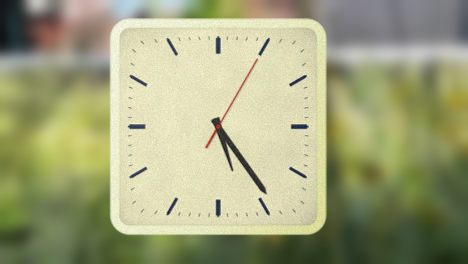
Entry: 5 h 24 min 05 s
